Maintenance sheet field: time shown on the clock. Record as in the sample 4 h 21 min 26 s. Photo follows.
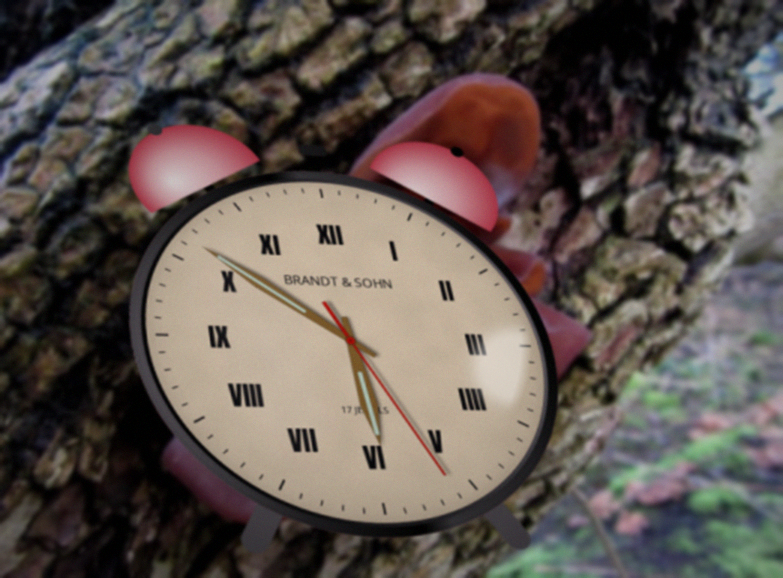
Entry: 5 h 51 min 26 s
